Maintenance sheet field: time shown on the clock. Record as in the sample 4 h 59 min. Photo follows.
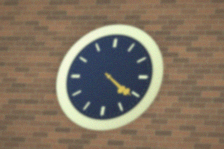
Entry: 4 h 21 min
